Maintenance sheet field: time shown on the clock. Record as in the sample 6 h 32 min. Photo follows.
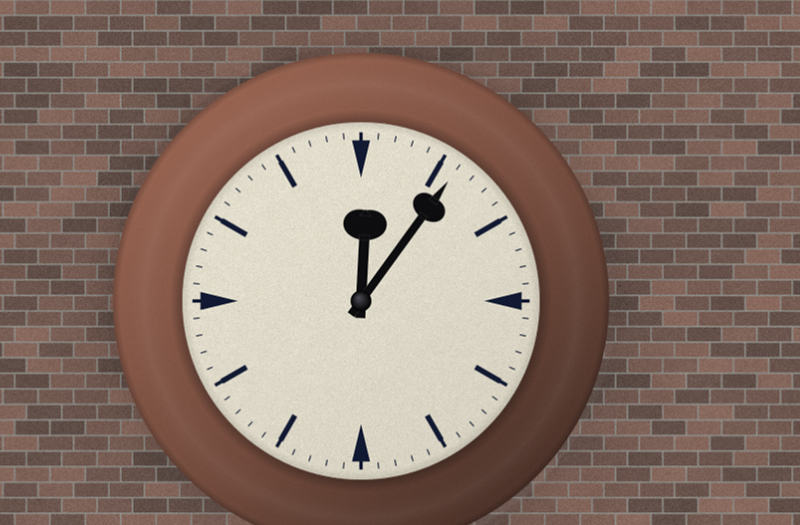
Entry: 12 h 06 min
